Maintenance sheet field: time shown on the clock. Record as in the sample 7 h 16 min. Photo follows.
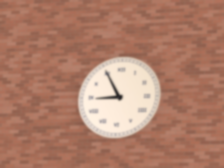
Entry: 8 h 55 min
